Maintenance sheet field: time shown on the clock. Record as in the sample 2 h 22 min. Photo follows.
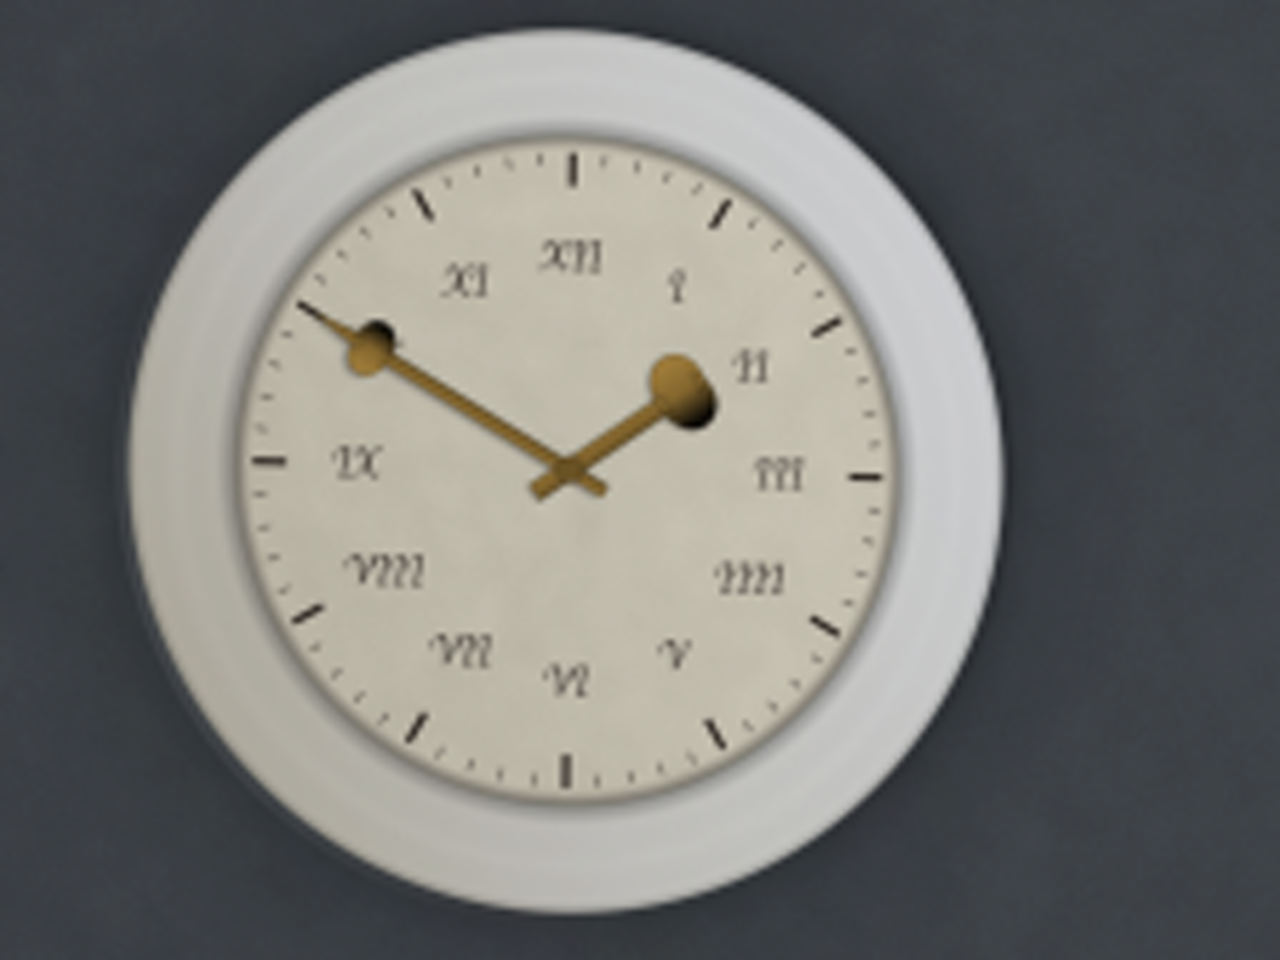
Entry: 1 h 50 min
